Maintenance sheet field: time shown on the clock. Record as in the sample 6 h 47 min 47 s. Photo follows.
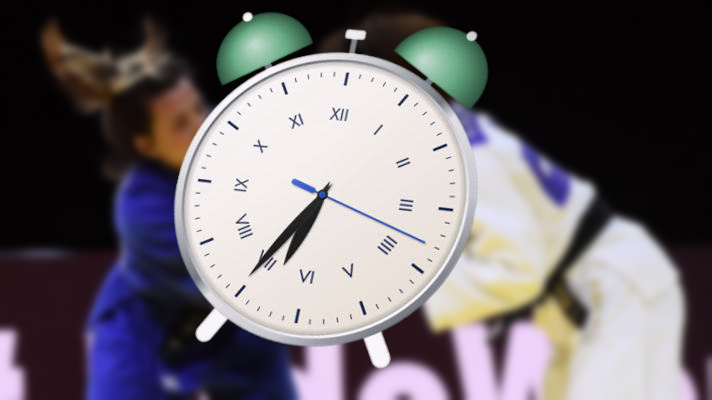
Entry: 6 h 35 min 18 s
